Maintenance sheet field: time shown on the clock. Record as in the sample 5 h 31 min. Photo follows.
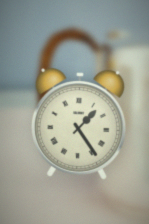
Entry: 1 h 24 min
